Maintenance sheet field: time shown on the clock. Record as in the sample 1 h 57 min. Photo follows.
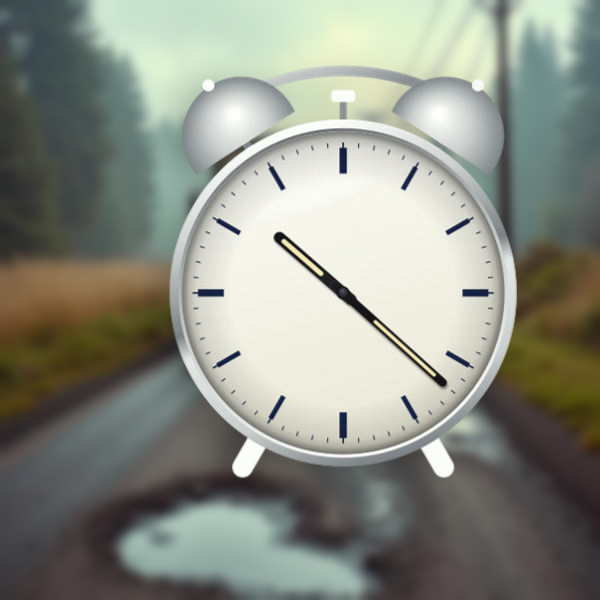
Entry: 10 h 22 min
